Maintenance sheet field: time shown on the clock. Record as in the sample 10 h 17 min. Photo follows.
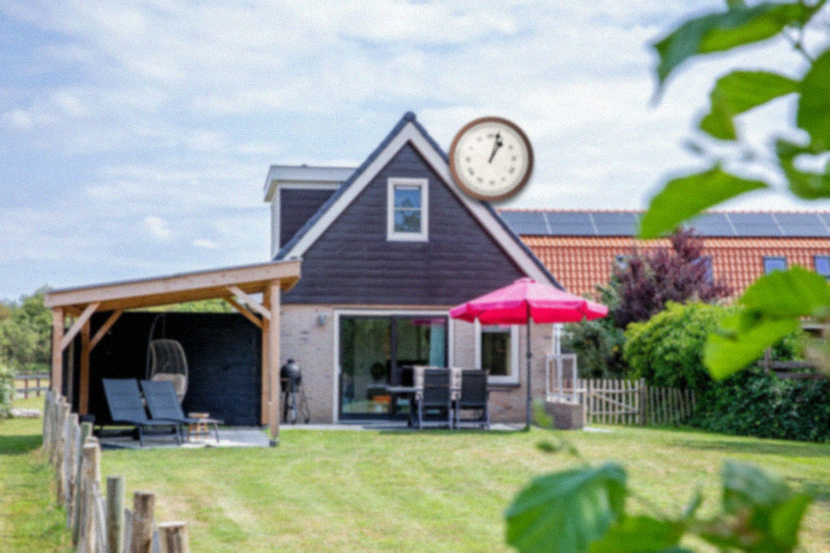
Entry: 1 h 03 min
